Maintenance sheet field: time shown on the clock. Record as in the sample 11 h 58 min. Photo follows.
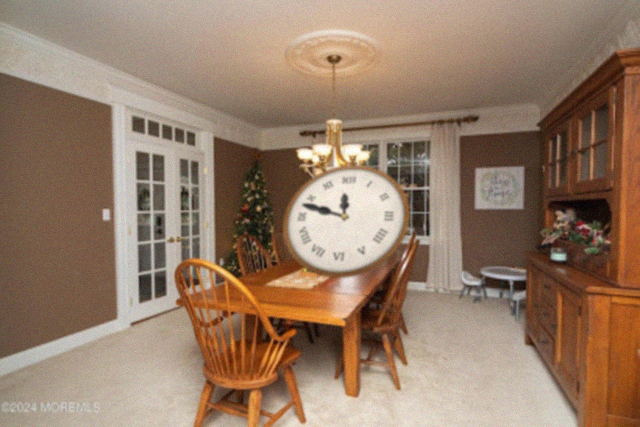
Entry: 11 h 48 min
